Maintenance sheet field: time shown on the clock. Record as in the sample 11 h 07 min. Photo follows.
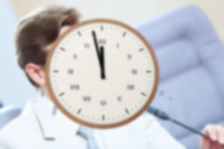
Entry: 11 h 58 min
